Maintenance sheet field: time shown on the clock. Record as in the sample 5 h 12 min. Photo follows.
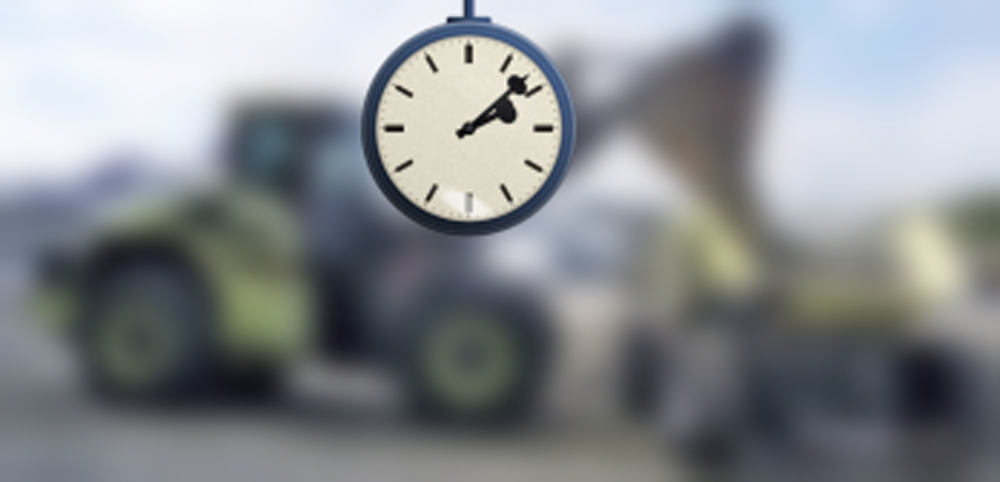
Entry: 2 h 08 min
